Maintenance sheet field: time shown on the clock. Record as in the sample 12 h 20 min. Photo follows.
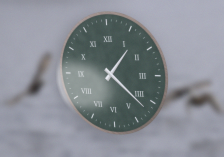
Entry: 1 h 22 min
